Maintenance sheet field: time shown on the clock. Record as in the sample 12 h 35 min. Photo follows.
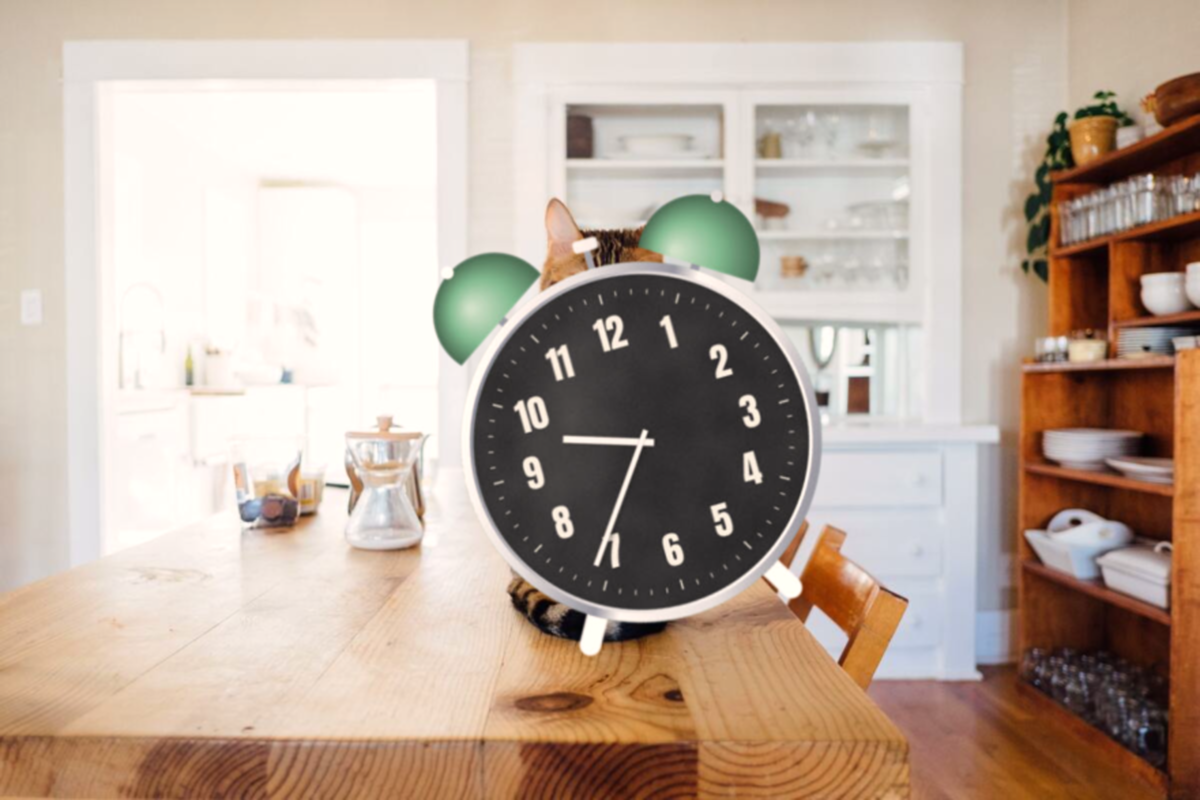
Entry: 9 h 36 min
